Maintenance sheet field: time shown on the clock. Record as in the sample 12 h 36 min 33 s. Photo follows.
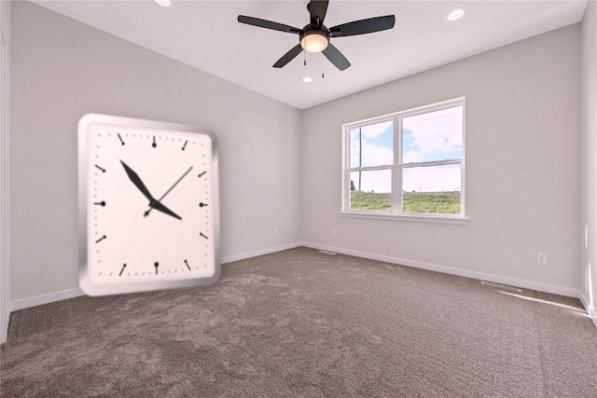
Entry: 3 h 53 min 08 s
